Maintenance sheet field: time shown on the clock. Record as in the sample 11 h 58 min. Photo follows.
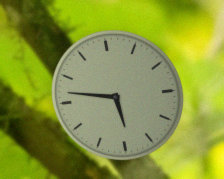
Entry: 5 h 47 min
